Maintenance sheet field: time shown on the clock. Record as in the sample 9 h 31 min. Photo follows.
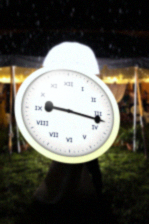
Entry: 9 h 17 min
